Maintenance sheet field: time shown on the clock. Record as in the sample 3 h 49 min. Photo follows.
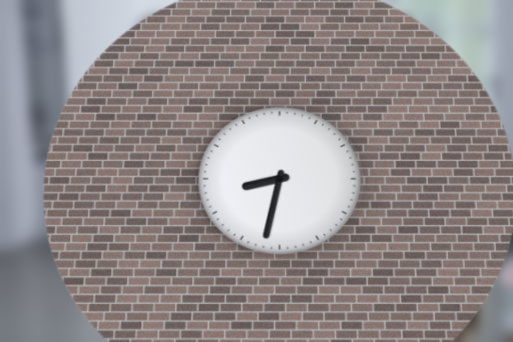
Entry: 8 h 32 min
